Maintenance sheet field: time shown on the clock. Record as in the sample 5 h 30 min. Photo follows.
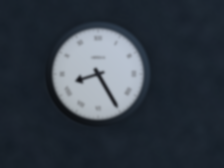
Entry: 8 h 25 min
